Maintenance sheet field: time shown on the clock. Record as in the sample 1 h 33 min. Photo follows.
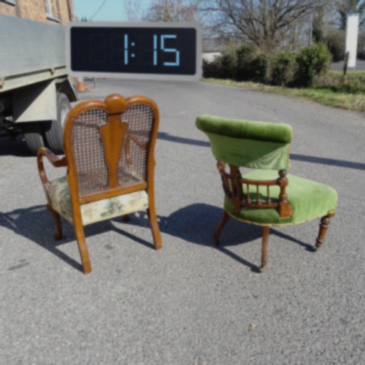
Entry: 1 h 15 min
